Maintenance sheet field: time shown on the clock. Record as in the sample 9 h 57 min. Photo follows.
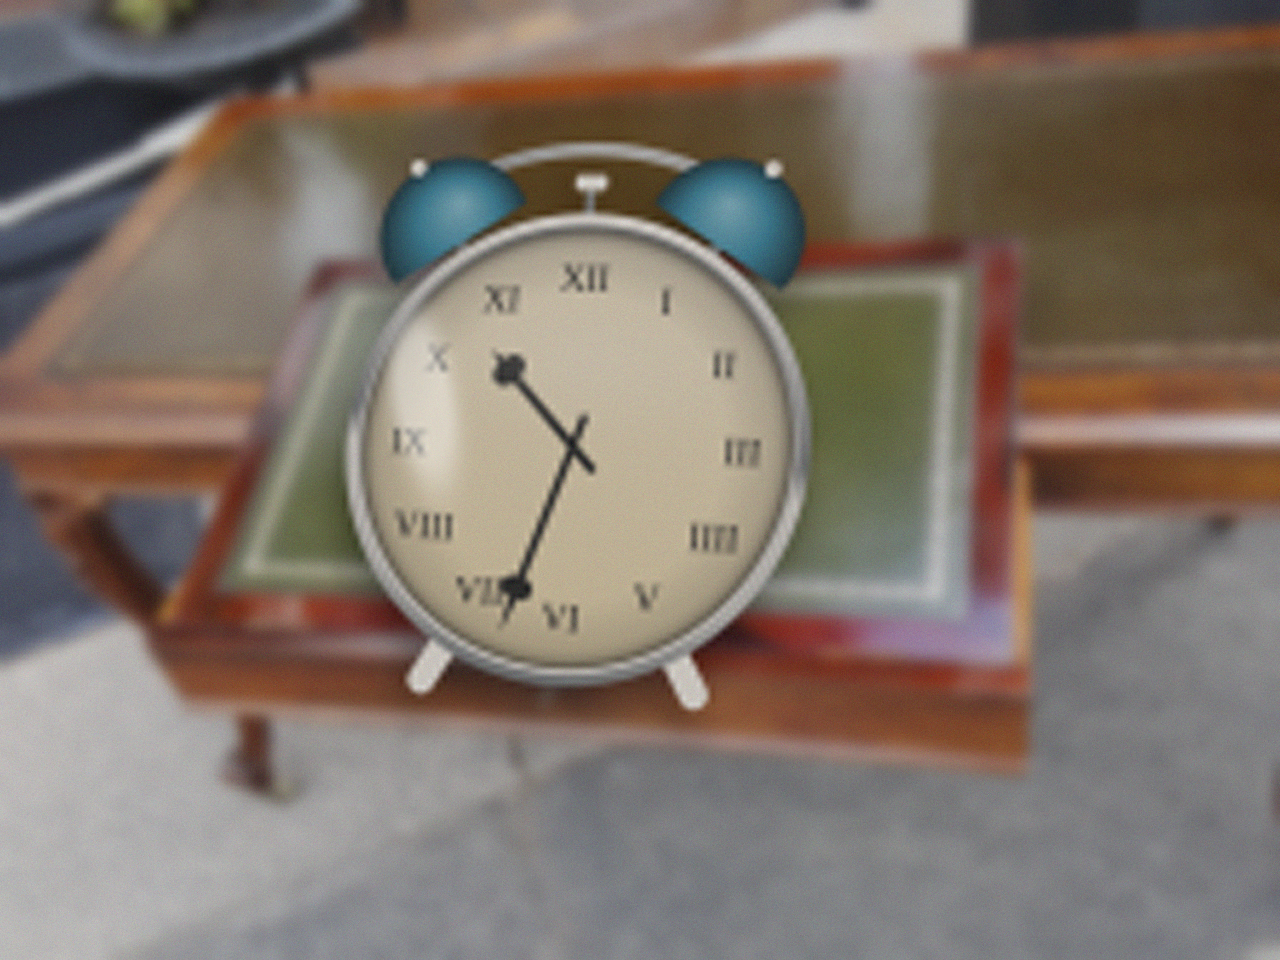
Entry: 10 h 33 min
